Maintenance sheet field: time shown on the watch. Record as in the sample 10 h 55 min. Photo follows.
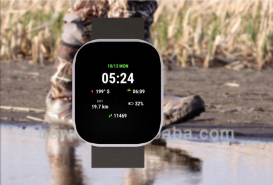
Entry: 5 h 24 min
